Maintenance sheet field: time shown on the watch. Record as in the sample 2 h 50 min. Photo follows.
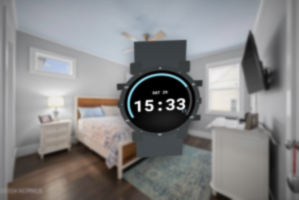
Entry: 15 h 33 min
